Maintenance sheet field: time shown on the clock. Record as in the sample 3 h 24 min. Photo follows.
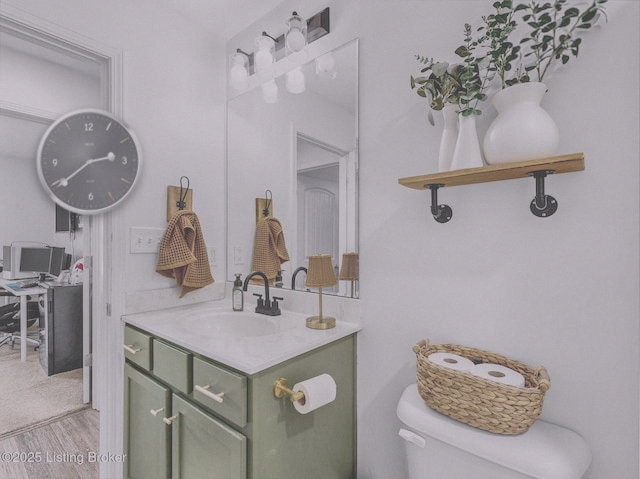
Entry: 2 h 39 min
